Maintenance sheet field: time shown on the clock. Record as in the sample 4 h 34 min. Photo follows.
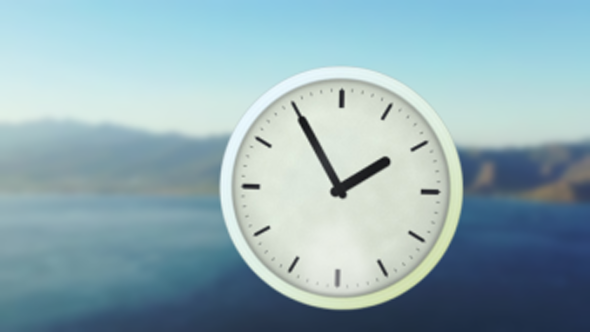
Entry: 1 h 55 min
